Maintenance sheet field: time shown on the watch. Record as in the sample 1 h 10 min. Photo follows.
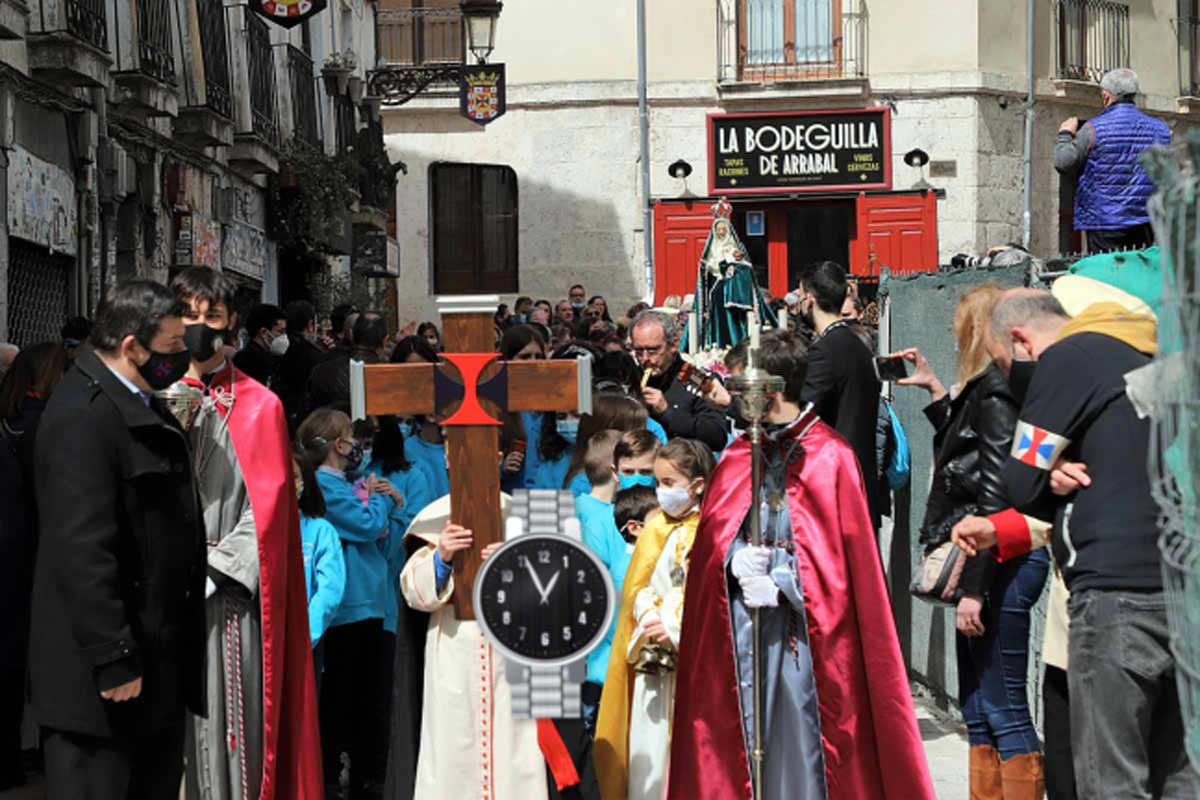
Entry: 12 h 56 min
